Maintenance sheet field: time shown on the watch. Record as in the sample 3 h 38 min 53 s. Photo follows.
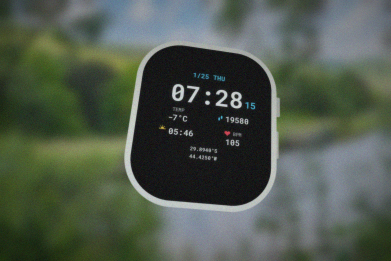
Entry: 7 h 28 min 15 s
